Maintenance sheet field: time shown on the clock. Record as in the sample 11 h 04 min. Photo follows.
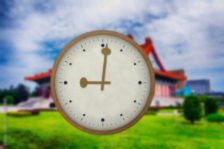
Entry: 9 h 01 min
